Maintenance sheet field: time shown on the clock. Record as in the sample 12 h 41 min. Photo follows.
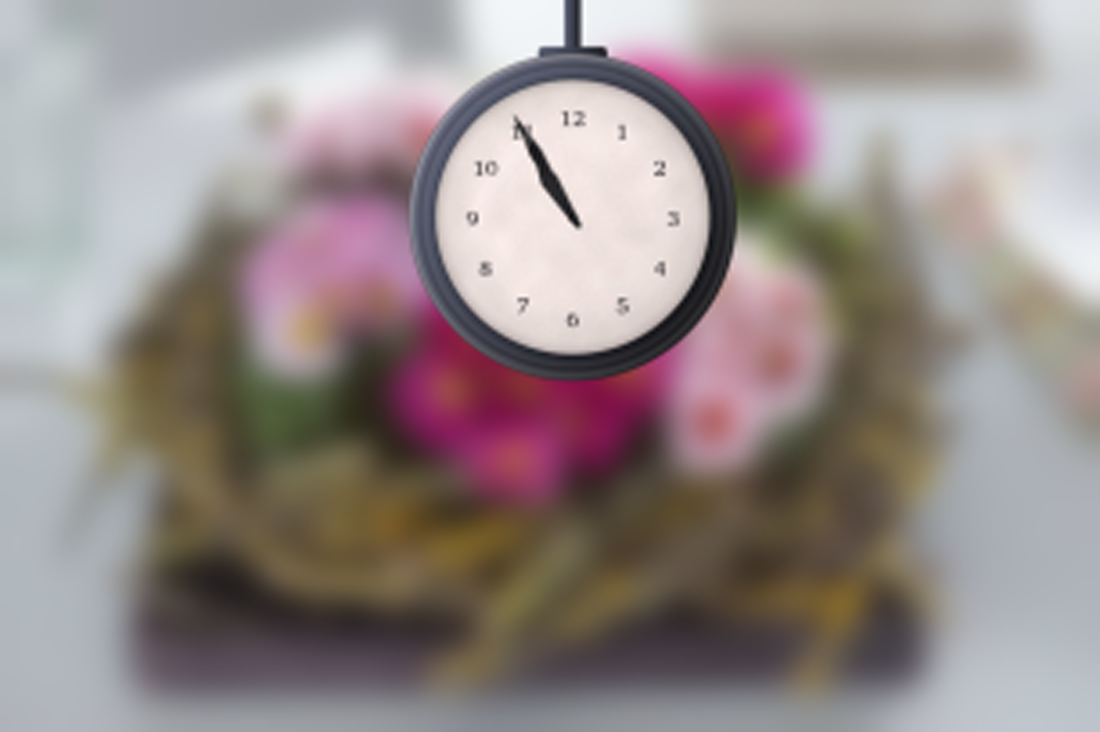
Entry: 10 h 55 min
